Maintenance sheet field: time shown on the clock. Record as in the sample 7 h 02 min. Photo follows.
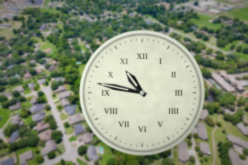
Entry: 10 h 47 min
